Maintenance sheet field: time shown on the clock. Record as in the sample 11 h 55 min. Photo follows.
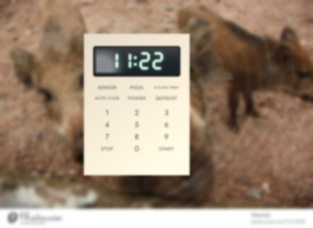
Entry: 11 h 22 min
